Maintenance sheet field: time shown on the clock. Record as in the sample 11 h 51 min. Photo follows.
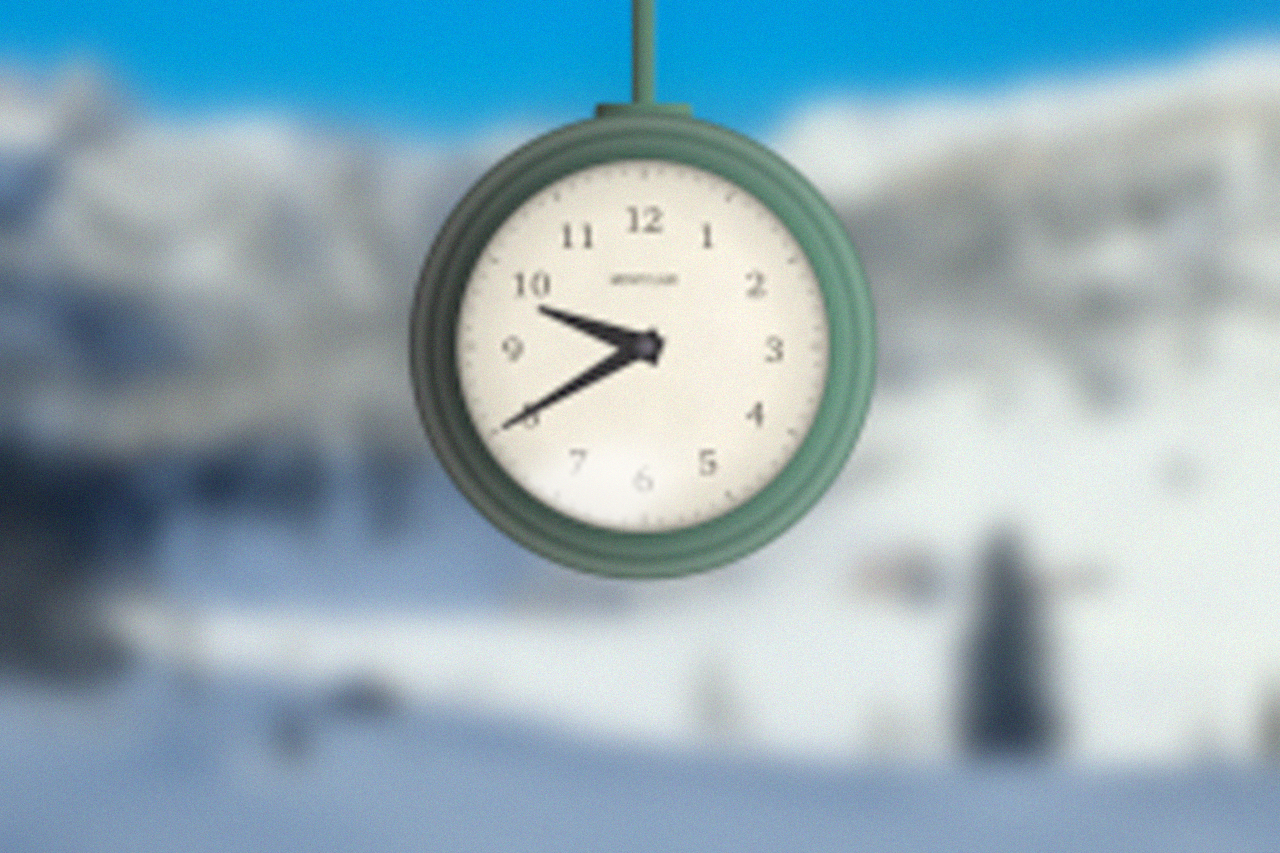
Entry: 9 h 40 min
